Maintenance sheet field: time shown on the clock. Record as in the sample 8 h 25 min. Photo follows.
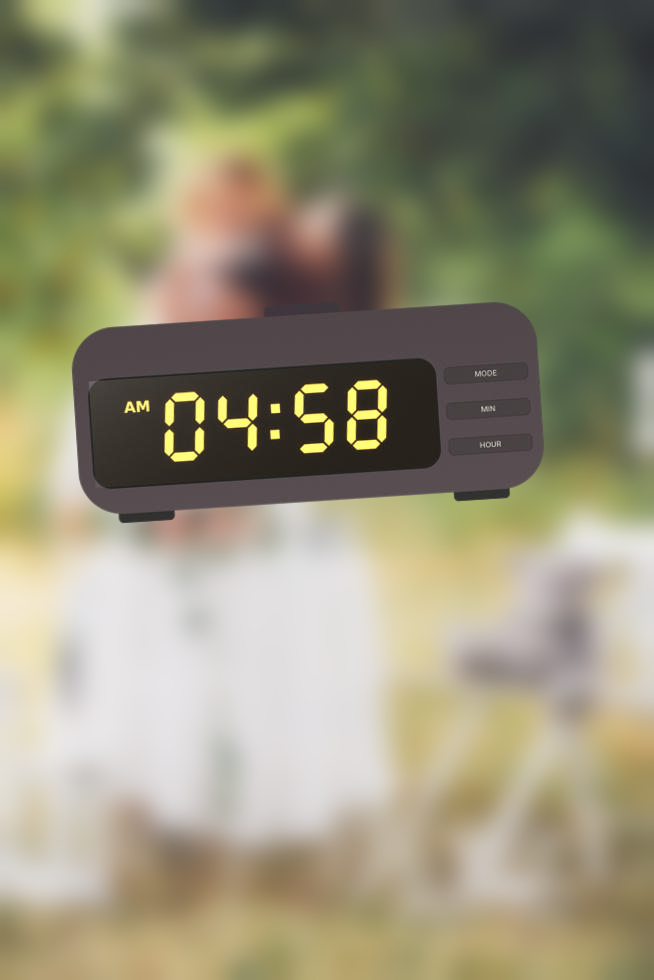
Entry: 4 h 58 min
